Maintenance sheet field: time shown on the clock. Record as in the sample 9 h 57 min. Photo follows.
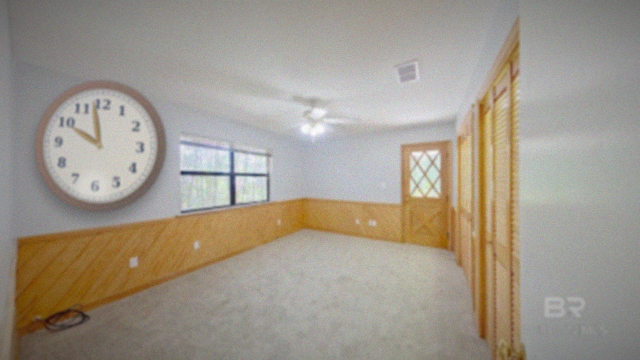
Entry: 9 h 58 min
